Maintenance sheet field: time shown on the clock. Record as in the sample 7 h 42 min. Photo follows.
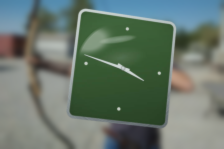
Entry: 3 h 47 min
